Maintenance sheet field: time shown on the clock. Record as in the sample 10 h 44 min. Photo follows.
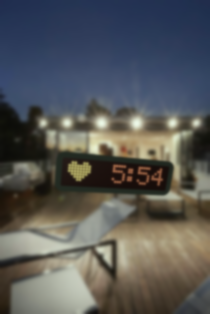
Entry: 5 h 54 min
